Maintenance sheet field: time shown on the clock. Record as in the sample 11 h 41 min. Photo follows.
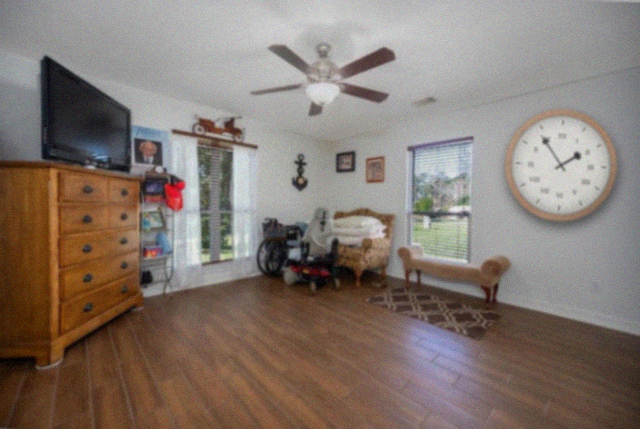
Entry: 1 h 54 min
